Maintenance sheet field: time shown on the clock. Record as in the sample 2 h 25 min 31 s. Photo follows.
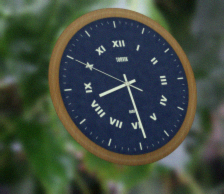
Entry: 8 h 28 min 50 s
